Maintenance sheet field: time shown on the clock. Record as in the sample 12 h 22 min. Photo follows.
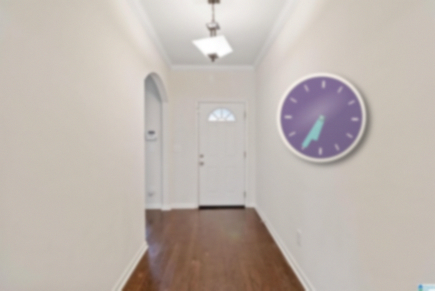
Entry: 6 h 35 min
